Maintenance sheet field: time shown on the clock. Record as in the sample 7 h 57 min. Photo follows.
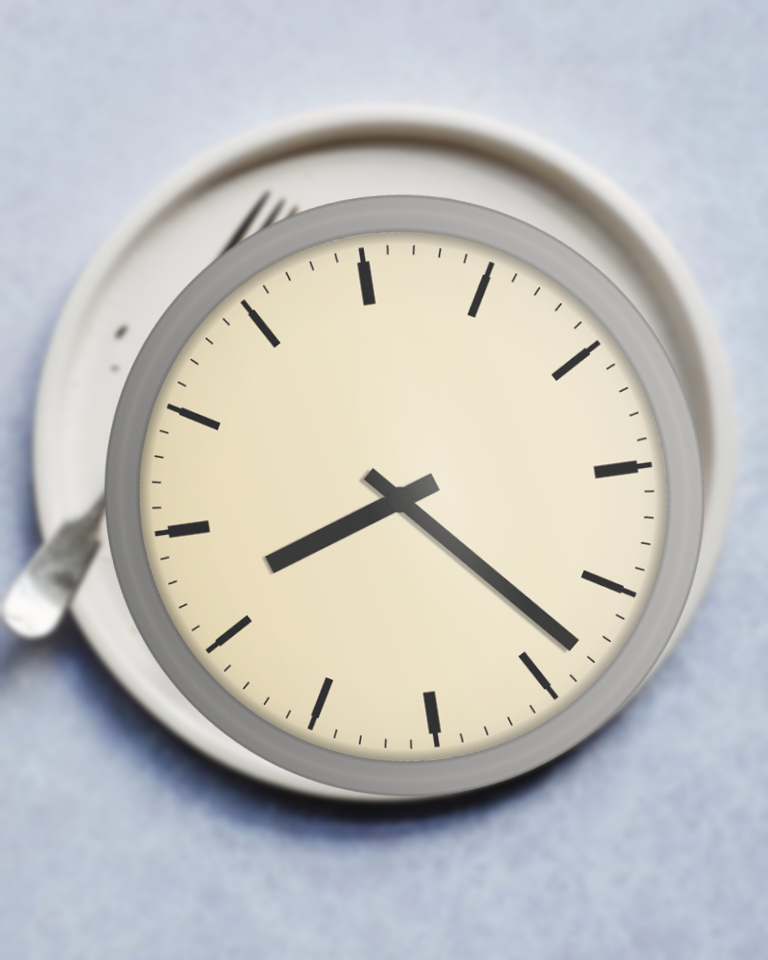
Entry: 8 h 23 min
